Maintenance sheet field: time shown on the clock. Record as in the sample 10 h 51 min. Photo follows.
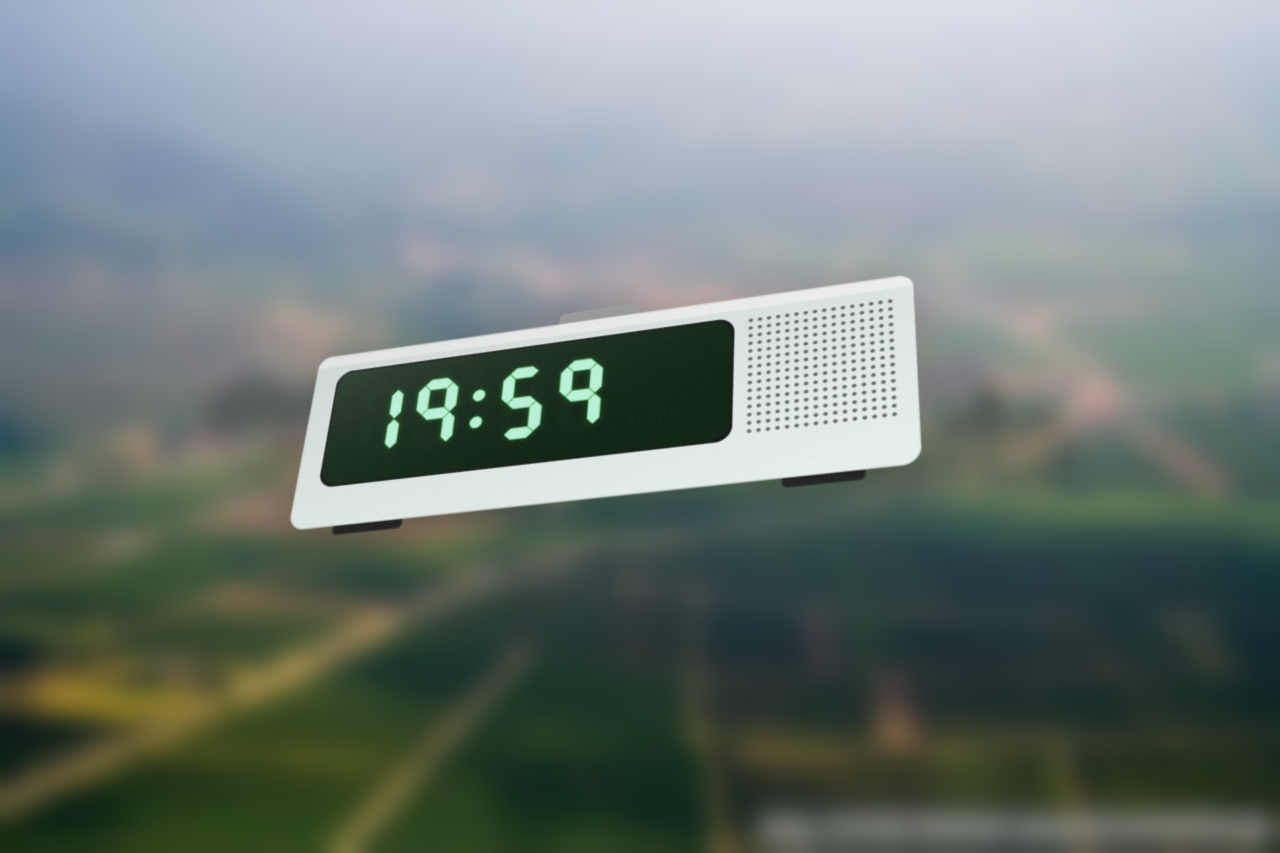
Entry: 19 h 59 min
